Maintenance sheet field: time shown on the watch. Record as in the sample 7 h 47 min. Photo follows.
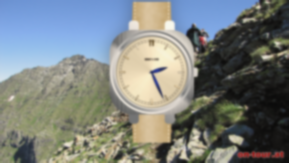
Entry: 2 h 26 min
